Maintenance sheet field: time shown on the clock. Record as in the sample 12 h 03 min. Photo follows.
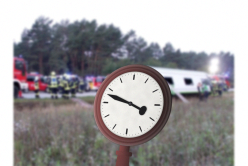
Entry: 3 h 48 min
